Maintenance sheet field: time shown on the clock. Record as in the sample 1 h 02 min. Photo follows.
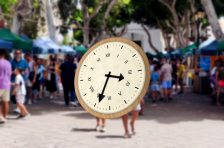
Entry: 3 h 34 min
